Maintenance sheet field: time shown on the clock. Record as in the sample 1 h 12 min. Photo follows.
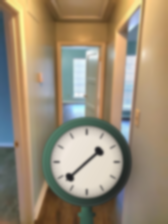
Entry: 1 h 38 min
